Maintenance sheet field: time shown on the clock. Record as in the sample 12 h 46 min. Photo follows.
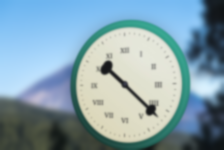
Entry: 10 h 22 min
